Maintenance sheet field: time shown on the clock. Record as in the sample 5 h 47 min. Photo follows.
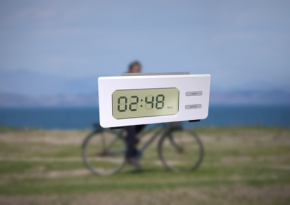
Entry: 2 h 48 min
